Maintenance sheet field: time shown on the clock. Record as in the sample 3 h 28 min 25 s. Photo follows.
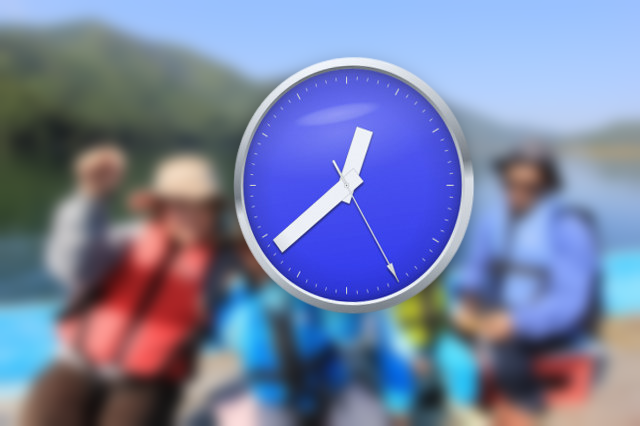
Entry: 12 h 38 min 25 s
